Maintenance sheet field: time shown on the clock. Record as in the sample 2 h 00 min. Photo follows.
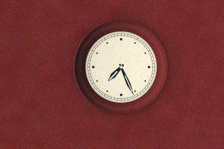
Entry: 7 h 26 min
